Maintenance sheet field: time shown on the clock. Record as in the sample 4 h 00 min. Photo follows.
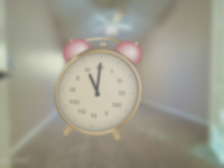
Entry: 11 h 00 min
